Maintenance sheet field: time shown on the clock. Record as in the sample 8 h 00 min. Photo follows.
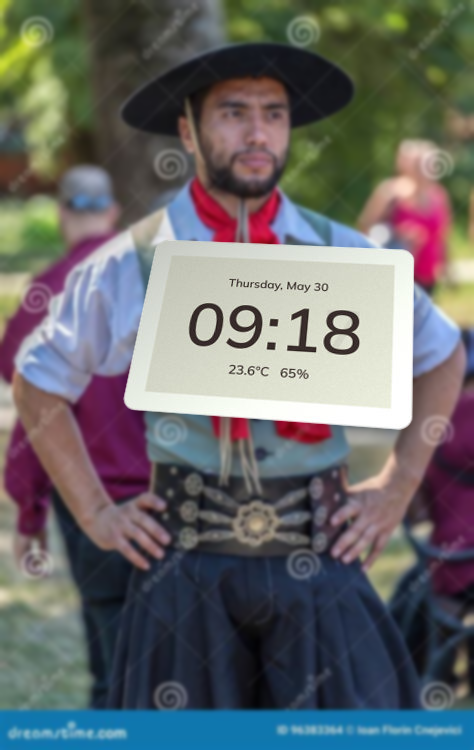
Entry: 9 h 18 min
